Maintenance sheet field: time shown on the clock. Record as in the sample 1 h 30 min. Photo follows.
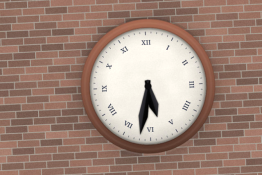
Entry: 5 h 32 min
